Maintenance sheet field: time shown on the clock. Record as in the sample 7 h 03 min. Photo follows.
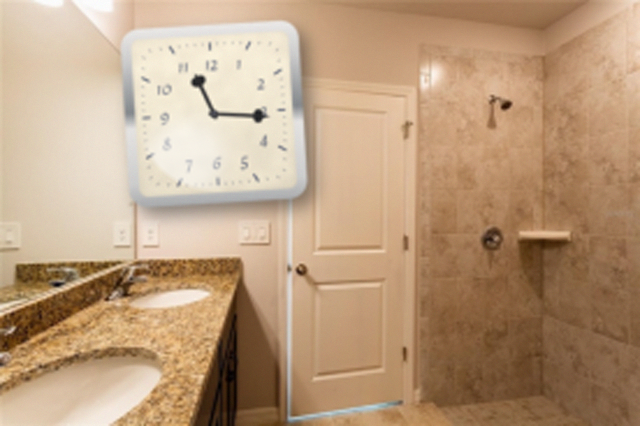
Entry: 11 h 16 min
